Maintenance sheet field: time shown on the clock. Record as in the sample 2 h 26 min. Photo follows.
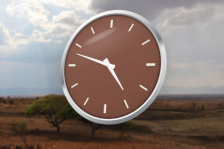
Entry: 4 h 48 min
